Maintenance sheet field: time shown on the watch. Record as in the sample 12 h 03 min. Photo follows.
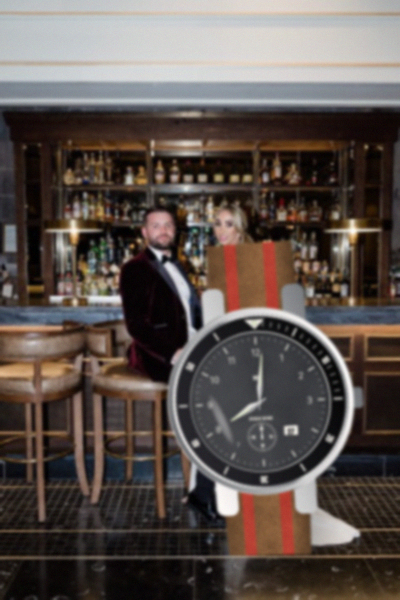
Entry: 8 h 01 min
